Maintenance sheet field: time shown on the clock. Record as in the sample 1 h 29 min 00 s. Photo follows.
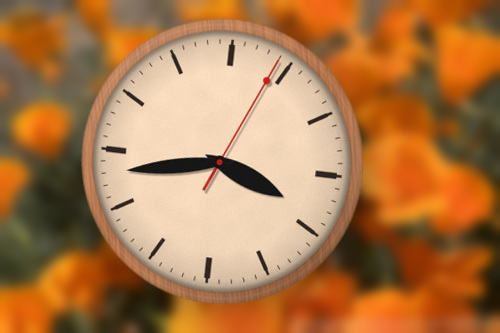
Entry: 3 h 43 min 04 s
